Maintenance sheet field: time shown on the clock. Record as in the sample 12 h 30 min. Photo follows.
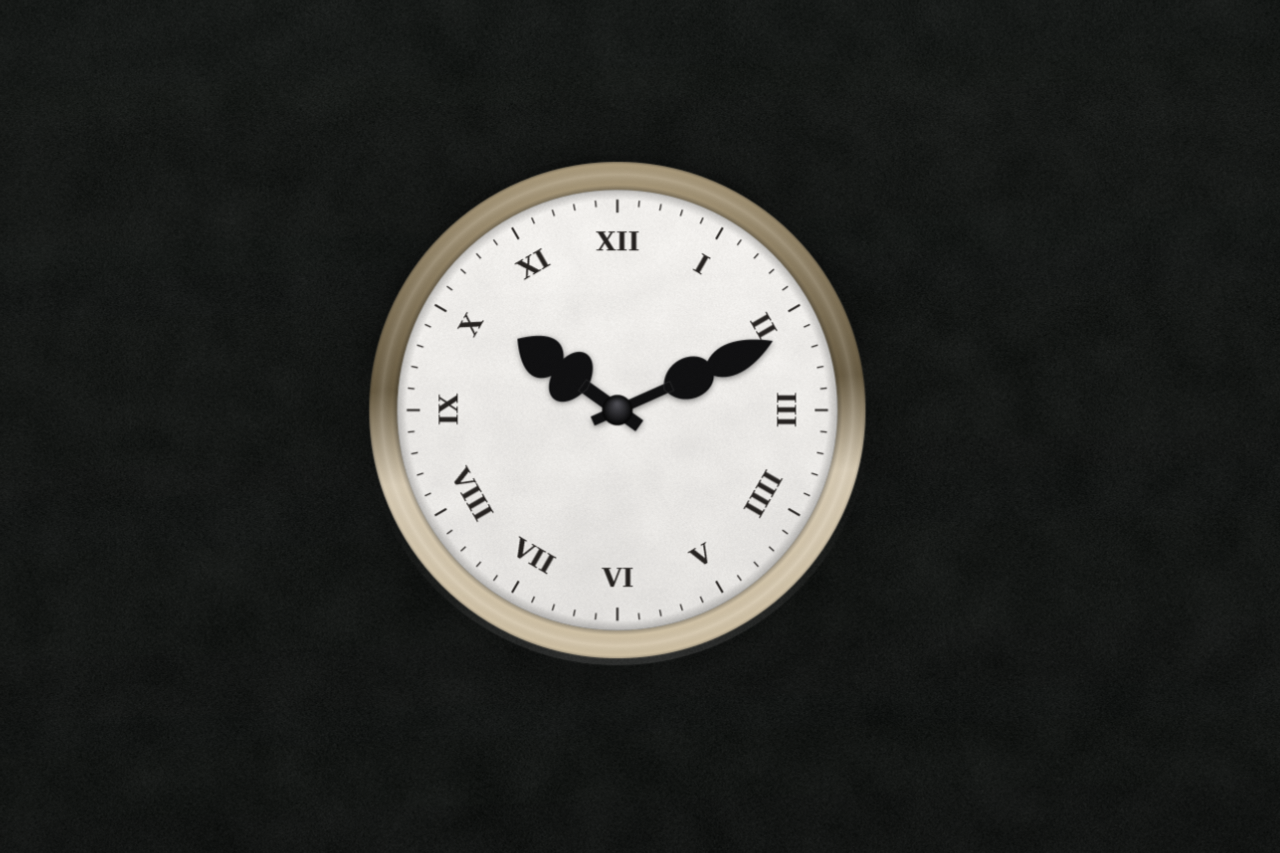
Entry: 10 h 11 min
